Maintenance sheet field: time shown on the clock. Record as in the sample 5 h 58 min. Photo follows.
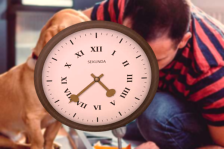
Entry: 4 h 38 min
